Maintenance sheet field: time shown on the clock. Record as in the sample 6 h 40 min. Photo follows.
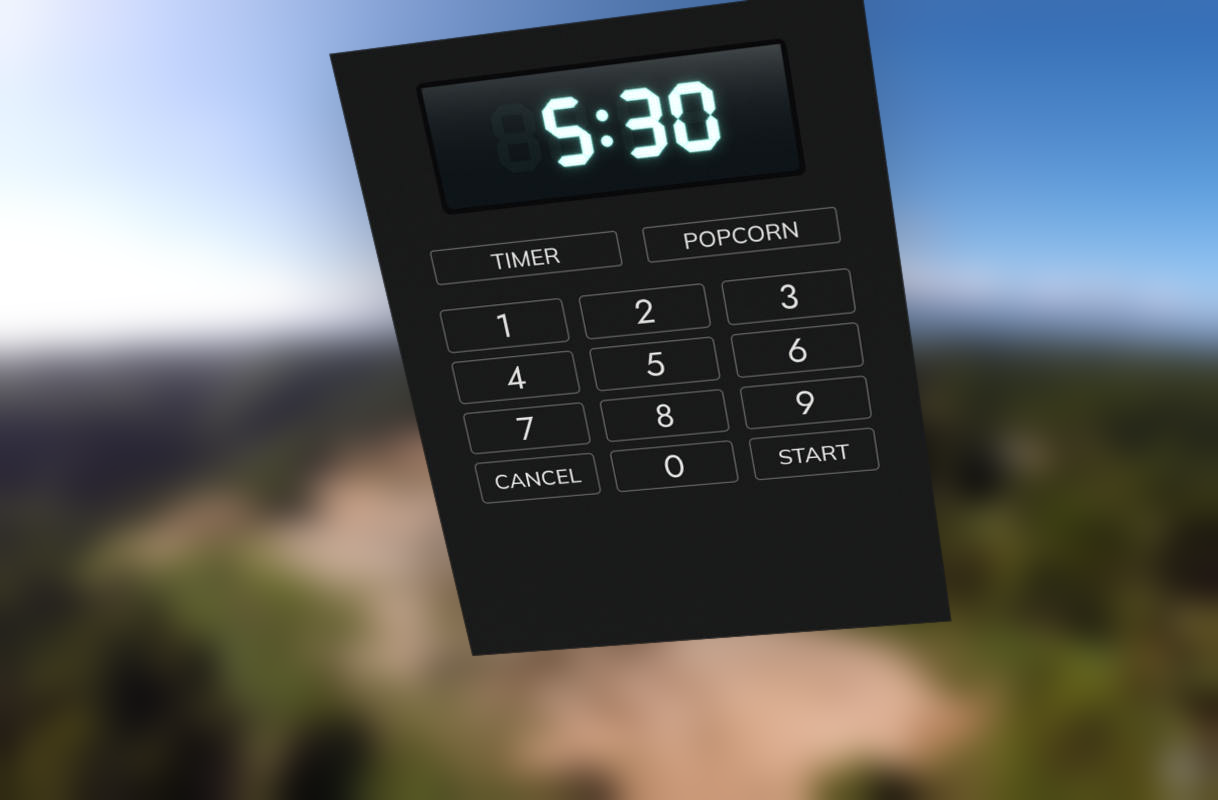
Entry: 5 h 30 min
